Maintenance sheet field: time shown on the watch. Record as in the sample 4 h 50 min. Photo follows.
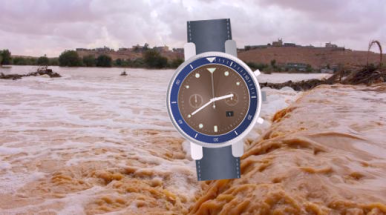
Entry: 2 h 40 min
